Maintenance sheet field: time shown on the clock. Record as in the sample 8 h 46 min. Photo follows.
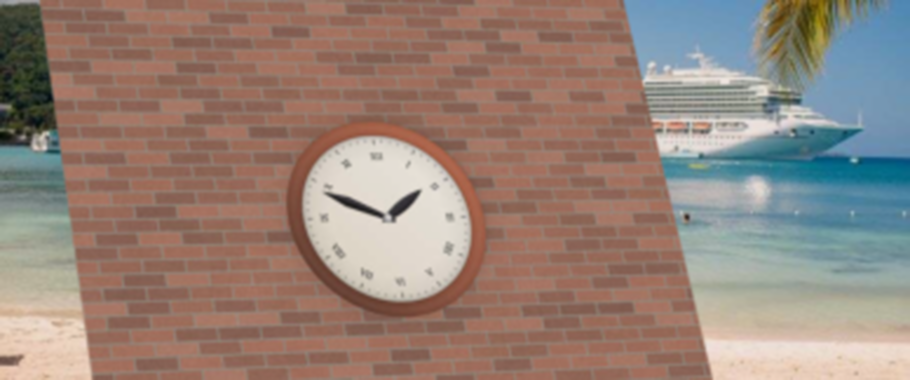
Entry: 1 h 49 min
